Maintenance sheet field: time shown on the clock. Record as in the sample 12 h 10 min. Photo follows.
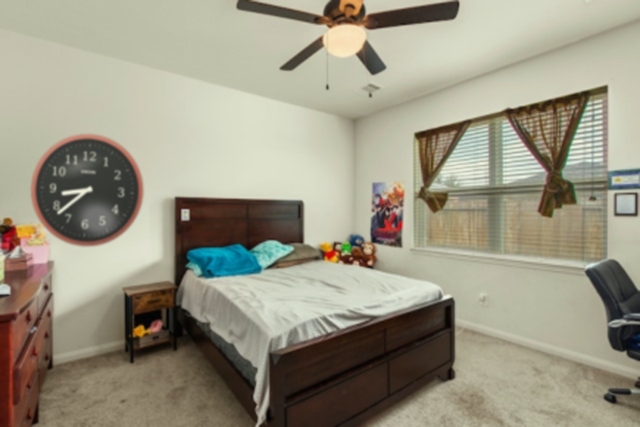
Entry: 8 h 38 min
